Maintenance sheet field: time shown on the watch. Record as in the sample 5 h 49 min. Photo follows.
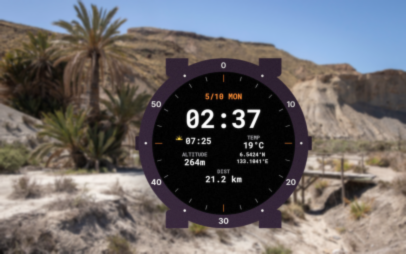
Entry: 2 h 37 min
